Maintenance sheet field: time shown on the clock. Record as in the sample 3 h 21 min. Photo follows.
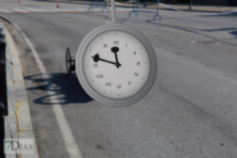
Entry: 11 h 48 min
